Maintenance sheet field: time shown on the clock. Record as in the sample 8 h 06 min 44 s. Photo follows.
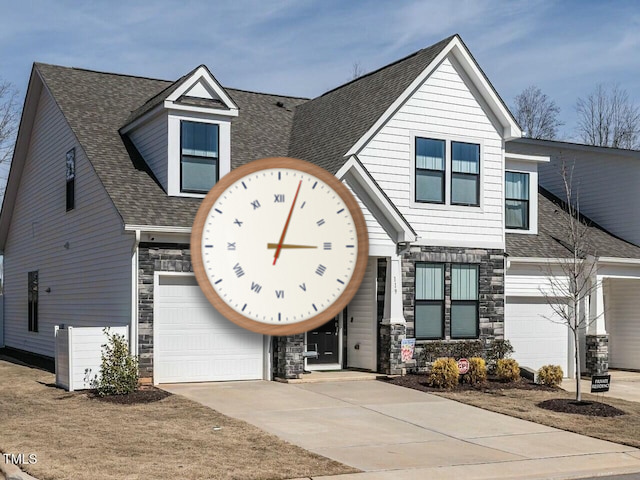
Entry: 3 h 03 min 03 s
